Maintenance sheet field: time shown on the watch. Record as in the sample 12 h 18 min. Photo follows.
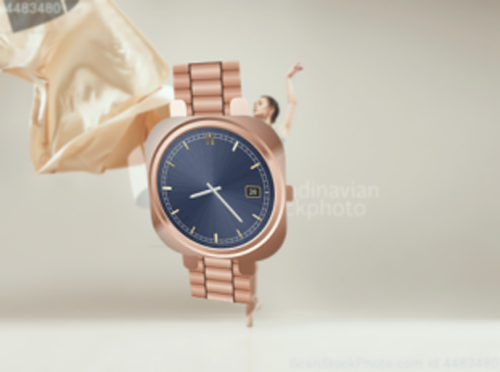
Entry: 8 h 23 min
